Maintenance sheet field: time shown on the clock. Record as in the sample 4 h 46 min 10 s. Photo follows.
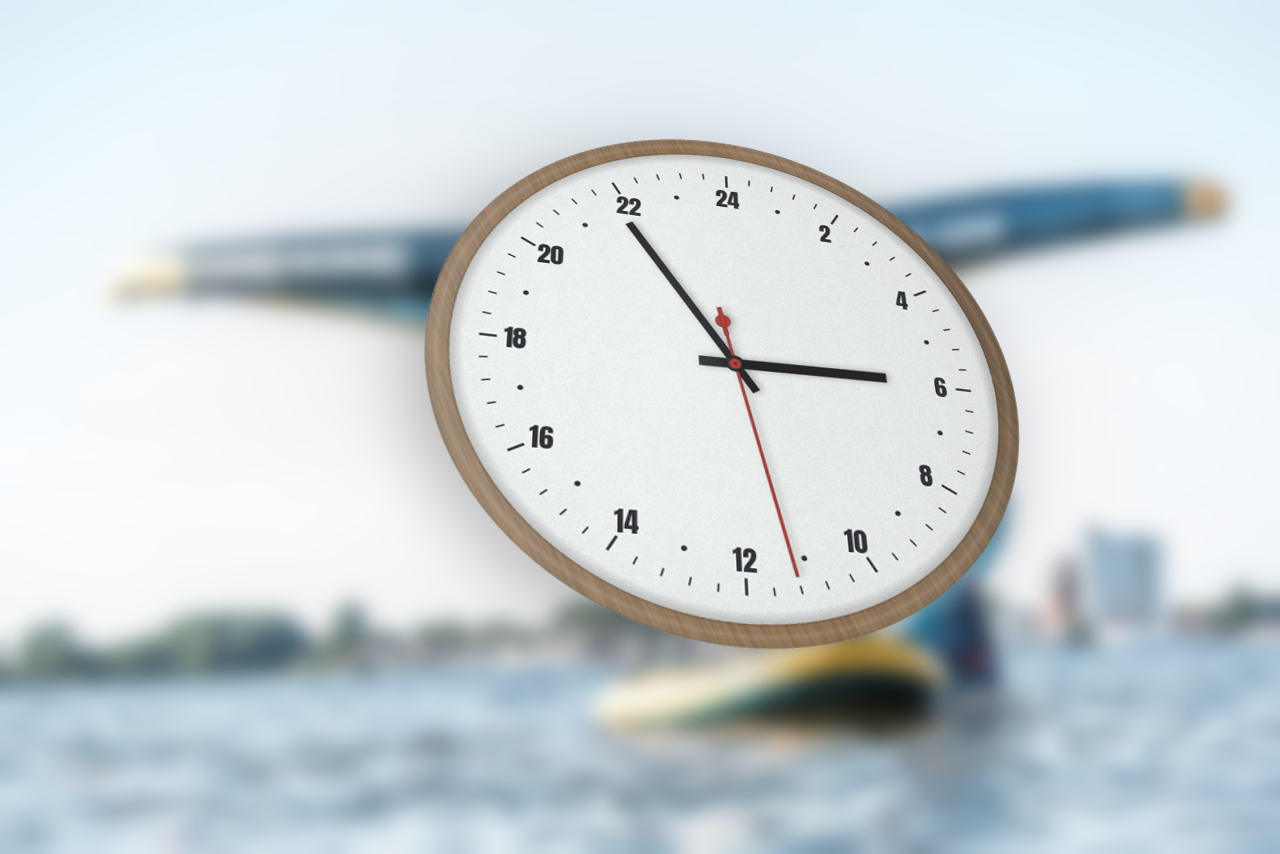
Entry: 5 h 54 min 28 s
